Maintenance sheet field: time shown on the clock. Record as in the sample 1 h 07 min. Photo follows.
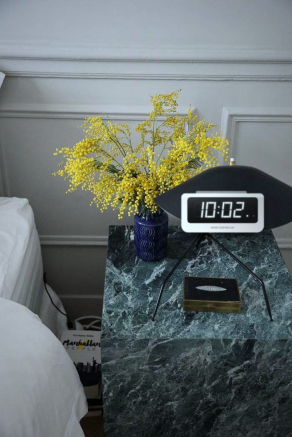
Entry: 10 h 02 min
